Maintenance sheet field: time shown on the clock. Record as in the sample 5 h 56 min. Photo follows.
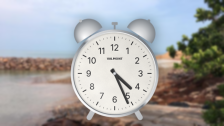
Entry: 4 h 26 min
